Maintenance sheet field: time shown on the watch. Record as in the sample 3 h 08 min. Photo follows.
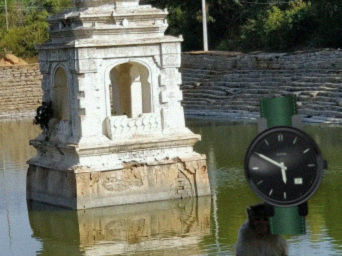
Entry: 5 h 50 min
